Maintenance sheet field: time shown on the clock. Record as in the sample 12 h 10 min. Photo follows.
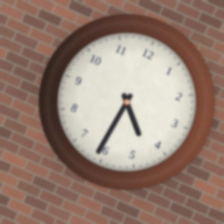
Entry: 4 h 31 min
